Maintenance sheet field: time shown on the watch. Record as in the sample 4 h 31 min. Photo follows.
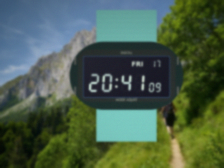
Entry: 20 h 41 min
